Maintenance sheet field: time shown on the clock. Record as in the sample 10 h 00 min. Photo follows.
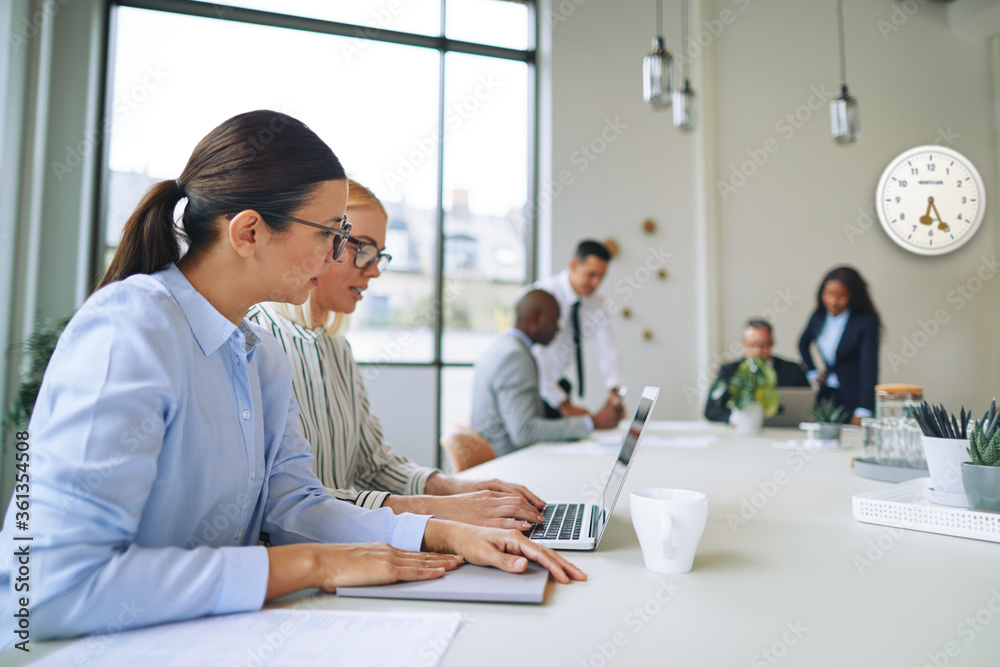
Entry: 6 h 26 min
